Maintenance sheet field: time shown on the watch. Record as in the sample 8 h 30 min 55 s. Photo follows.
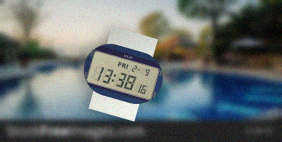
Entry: 13 h 38 min 16 s
